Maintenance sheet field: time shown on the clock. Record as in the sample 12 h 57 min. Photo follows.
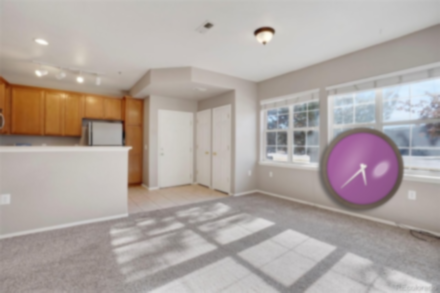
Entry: 5 h 38 min
